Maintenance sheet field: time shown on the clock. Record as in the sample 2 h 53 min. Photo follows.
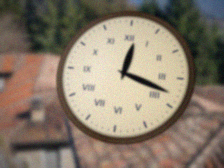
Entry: 12 h 18 min
